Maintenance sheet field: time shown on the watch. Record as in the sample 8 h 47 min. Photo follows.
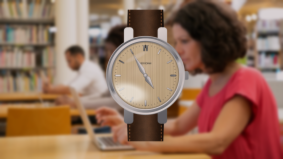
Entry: 4 h 55 min
